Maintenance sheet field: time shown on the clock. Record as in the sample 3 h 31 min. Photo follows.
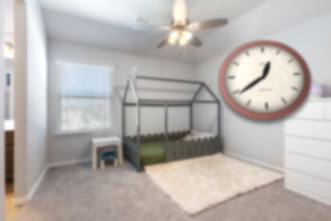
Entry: 12 h 39 min
